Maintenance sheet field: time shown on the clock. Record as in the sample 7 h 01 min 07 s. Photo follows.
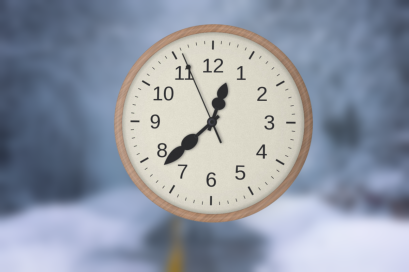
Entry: 12 h 37 min 56 s
